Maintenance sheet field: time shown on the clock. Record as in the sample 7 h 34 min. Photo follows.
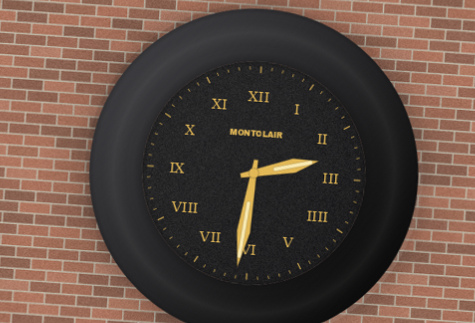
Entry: 2 h 31 min
